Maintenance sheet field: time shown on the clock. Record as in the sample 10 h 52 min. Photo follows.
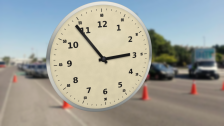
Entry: 2 h 54 min
